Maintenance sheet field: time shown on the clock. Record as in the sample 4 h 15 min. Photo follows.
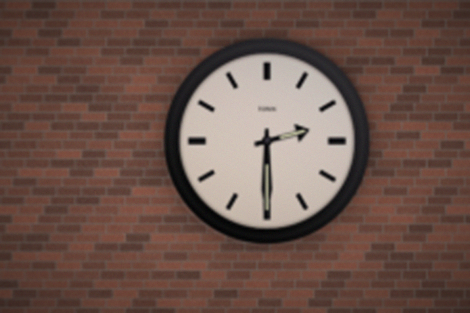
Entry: 2 h 30 min
